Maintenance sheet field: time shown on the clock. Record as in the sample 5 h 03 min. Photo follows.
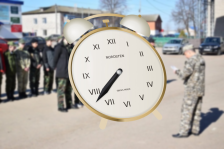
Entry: 7 h 38 min
